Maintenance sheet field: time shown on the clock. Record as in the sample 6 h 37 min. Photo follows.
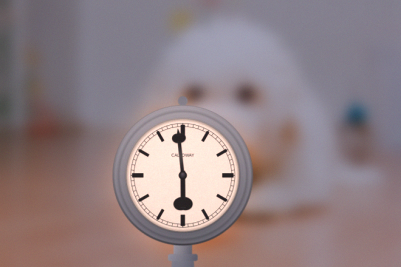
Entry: 5 h 59 min
